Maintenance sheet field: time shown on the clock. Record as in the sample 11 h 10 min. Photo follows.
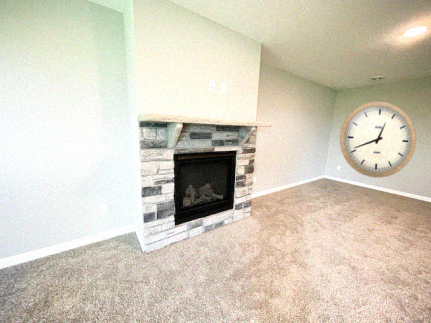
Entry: 12 h 41 min
